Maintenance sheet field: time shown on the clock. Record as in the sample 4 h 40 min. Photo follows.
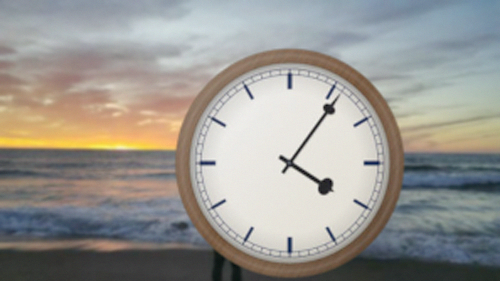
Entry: 4 h 06 min
